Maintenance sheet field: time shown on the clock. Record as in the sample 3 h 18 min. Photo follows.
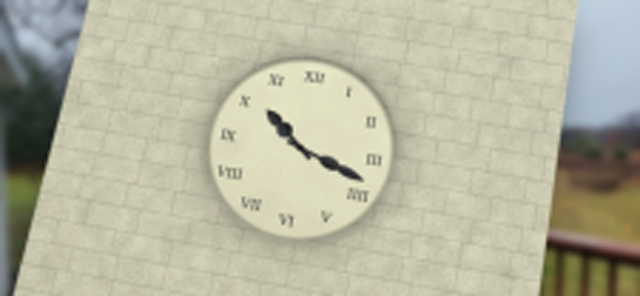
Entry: 10 h 18 min
